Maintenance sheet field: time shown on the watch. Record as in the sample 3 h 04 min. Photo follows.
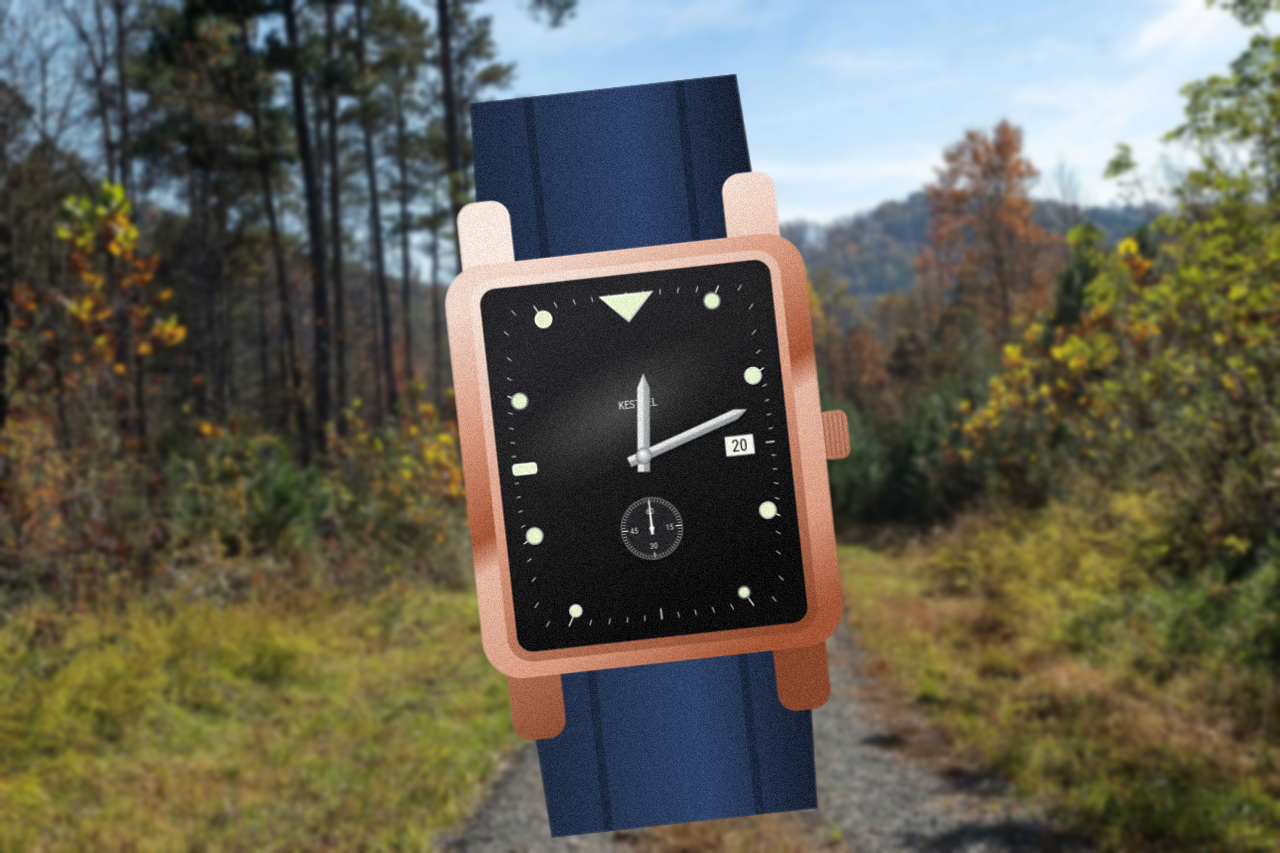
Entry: 12 h 12 min
